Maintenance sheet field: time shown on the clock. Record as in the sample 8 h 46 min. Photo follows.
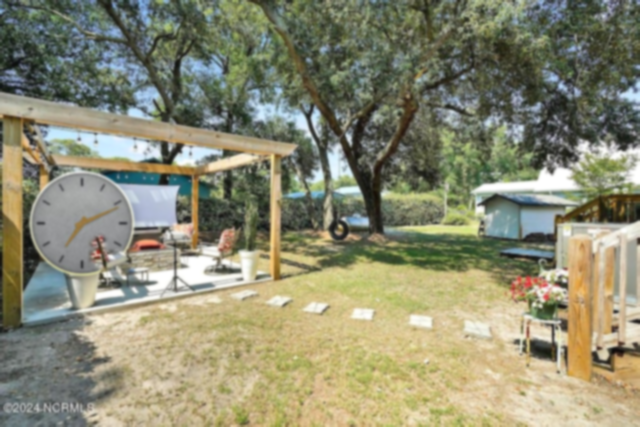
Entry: 7 h 11 min
